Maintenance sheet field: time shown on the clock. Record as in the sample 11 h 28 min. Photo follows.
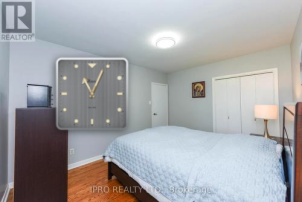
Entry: 11 h 04 min
